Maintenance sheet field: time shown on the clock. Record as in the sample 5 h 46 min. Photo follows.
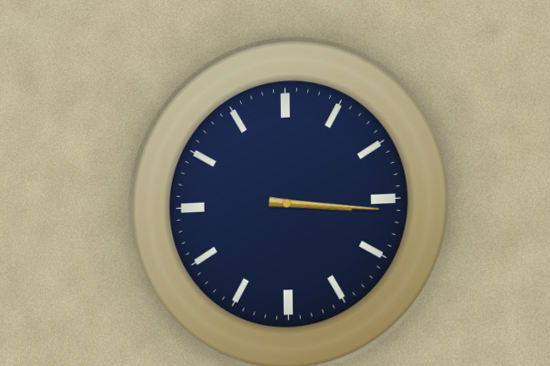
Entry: 3 h 16 min
